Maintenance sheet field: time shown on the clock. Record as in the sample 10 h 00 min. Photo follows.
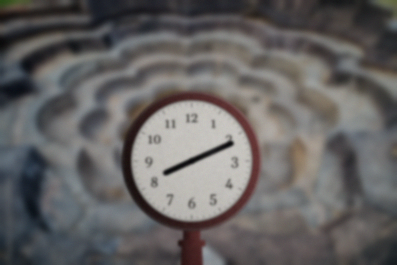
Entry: 8 h 11 min
